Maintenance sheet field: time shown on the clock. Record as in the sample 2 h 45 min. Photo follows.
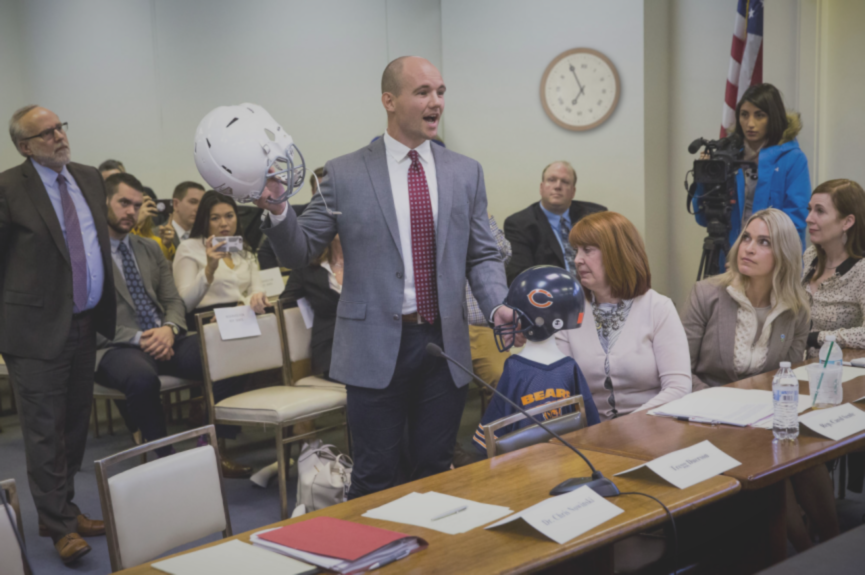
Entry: 6 h 55 min
